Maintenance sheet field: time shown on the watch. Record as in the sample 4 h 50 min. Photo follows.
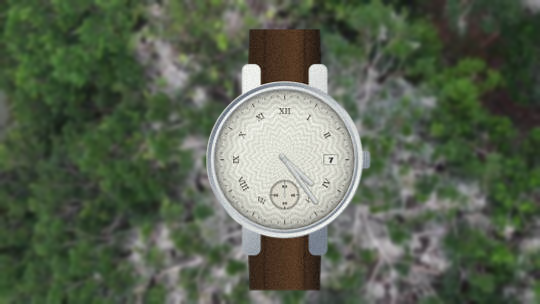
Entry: 4 h 24 min
